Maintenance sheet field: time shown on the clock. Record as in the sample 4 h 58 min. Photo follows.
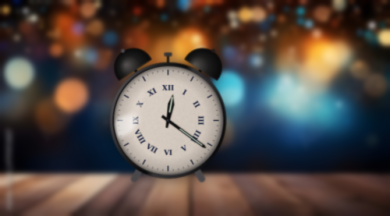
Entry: 12 h 21 min
